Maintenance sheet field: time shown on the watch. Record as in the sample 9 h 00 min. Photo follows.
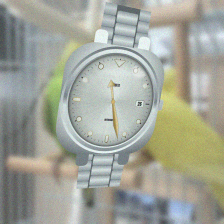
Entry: 11 h 27 min
